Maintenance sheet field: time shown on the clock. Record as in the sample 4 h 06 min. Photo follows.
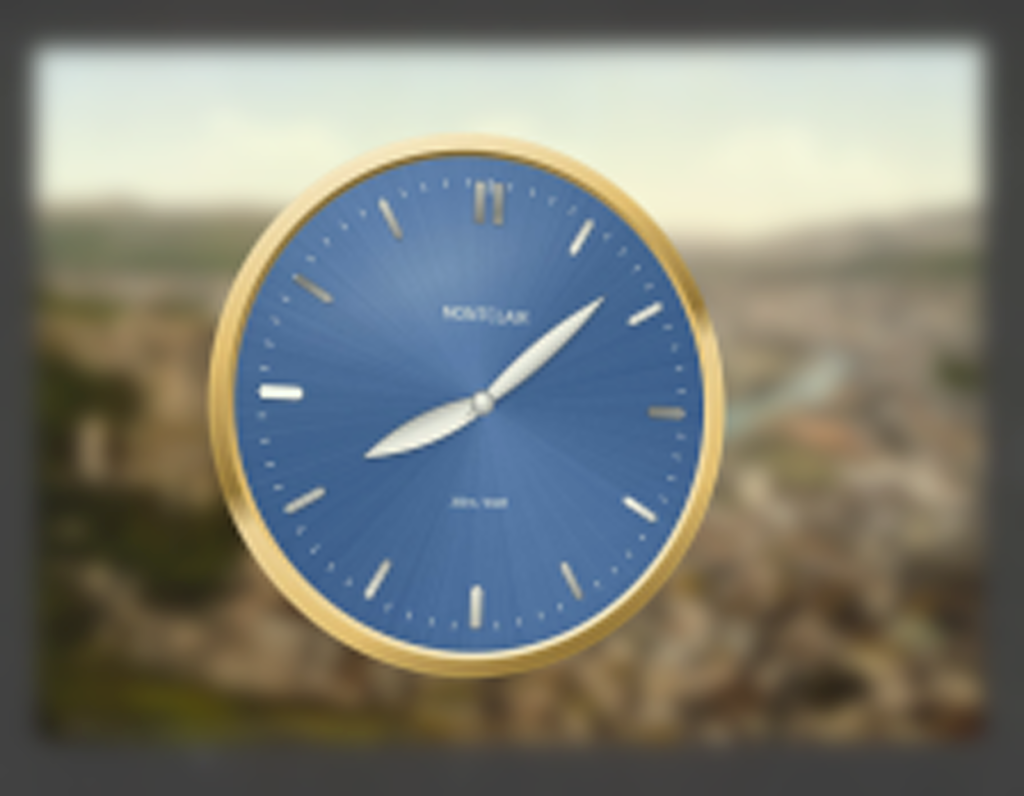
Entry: 8 h 08 min
